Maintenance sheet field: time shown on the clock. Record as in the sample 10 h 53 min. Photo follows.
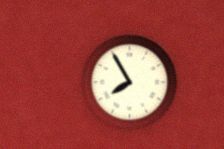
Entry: 7 h 55 min
